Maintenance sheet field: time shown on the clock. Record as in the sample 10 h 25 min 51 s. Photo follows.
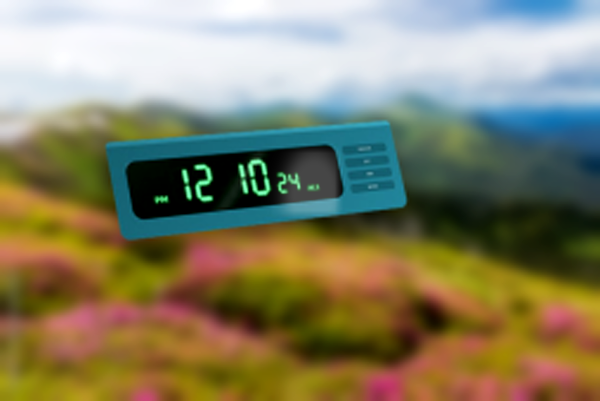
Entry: 12 h 10 min 24 s
